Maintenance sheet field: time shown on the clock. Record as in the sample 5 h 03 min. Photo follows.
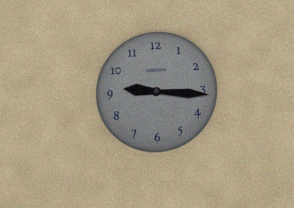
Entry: 9 h 16 min
